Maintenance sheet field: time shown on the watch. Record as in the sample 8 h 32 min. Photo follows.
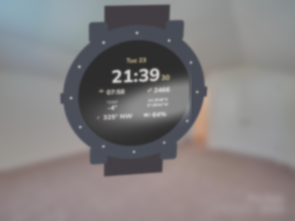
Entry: 21 h 39 min
